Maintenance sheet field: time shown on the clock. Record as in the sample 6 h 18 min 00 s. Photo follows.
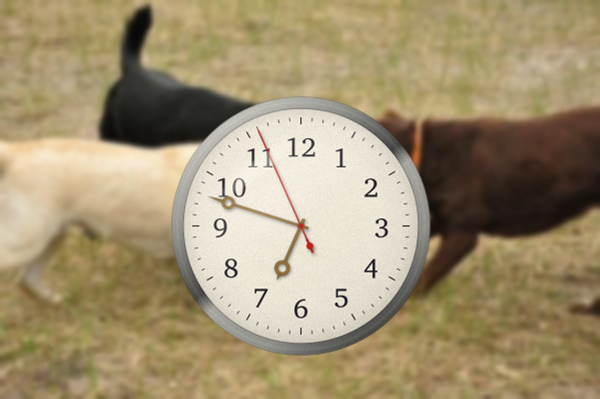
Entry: 6 h 47 min 56 s
